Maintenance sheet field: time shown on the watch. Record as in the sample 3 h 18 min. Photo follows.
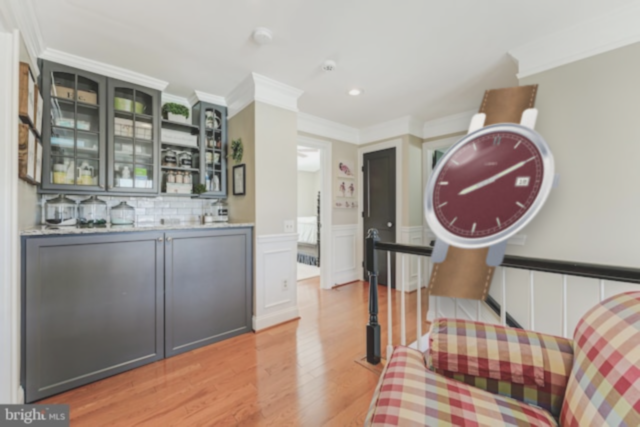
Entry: 8 h 10 min
